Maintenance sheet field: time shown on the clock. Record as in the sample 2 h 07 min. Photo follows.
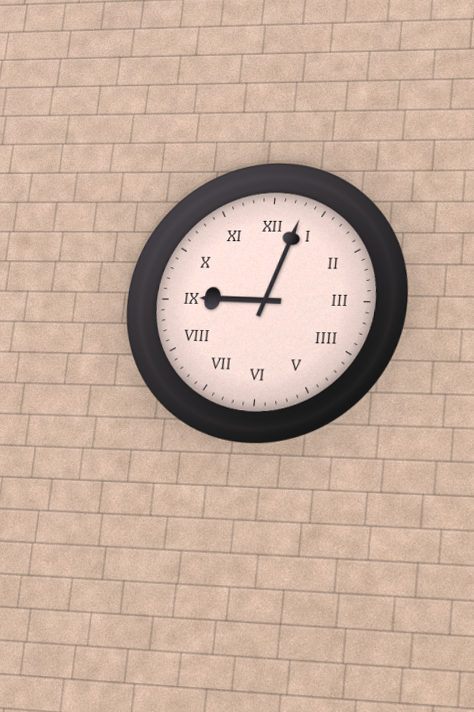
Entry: 9 h 03 min
